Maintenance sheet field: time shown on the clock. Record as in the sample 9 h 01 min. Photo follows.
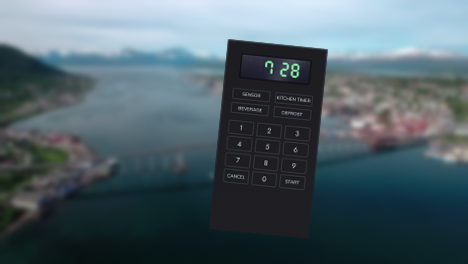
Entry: 7 h 28 min
